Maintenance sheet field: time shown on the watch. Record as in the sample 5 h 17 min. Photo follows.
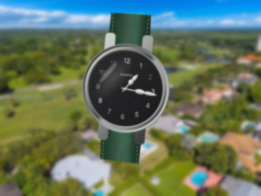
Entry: 1 h 16 min
